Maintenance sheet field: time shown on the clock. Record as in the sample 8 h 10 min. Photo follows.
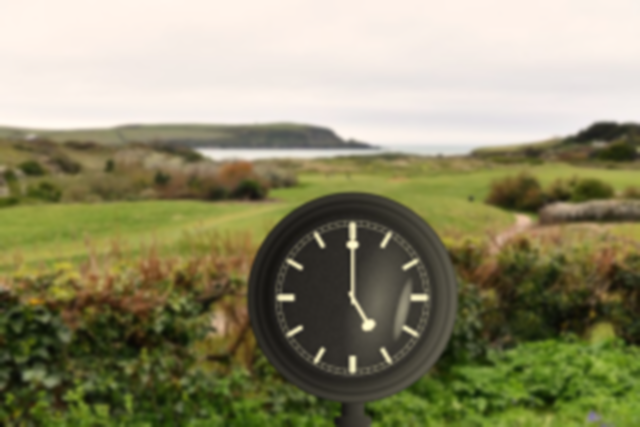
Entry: 5 h 00 min
